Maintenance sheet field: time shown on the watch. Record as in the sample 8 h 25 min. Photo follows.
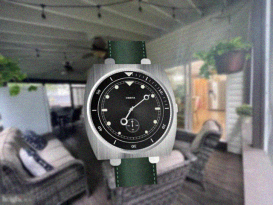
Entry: 7 h 09 min
